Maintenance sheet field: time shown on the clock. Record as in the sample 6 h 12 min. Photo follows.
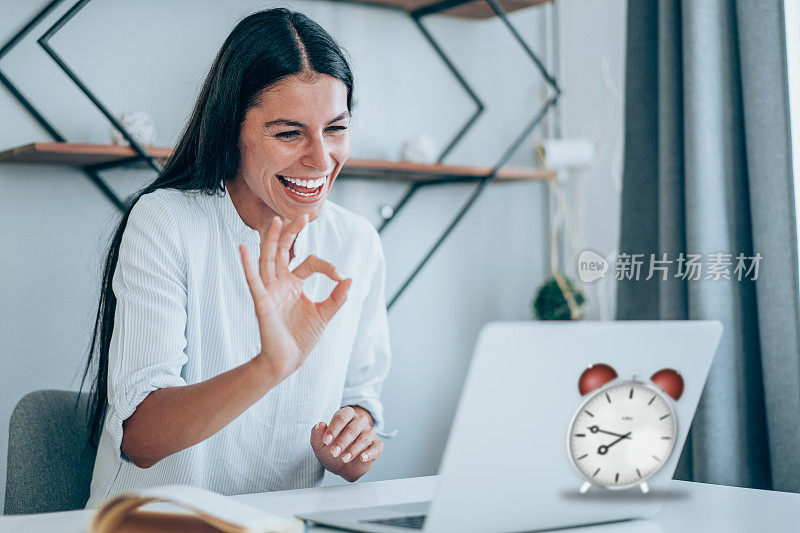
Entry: 7 h 47 min
